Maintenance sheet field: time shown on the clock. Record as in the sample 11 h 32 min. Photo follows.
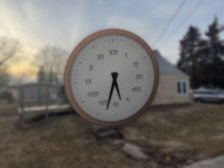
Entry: 5 h 33 min
